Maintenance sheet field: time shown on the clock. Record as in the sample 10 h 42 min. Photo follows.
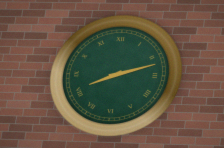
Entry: 8 h 12 min
